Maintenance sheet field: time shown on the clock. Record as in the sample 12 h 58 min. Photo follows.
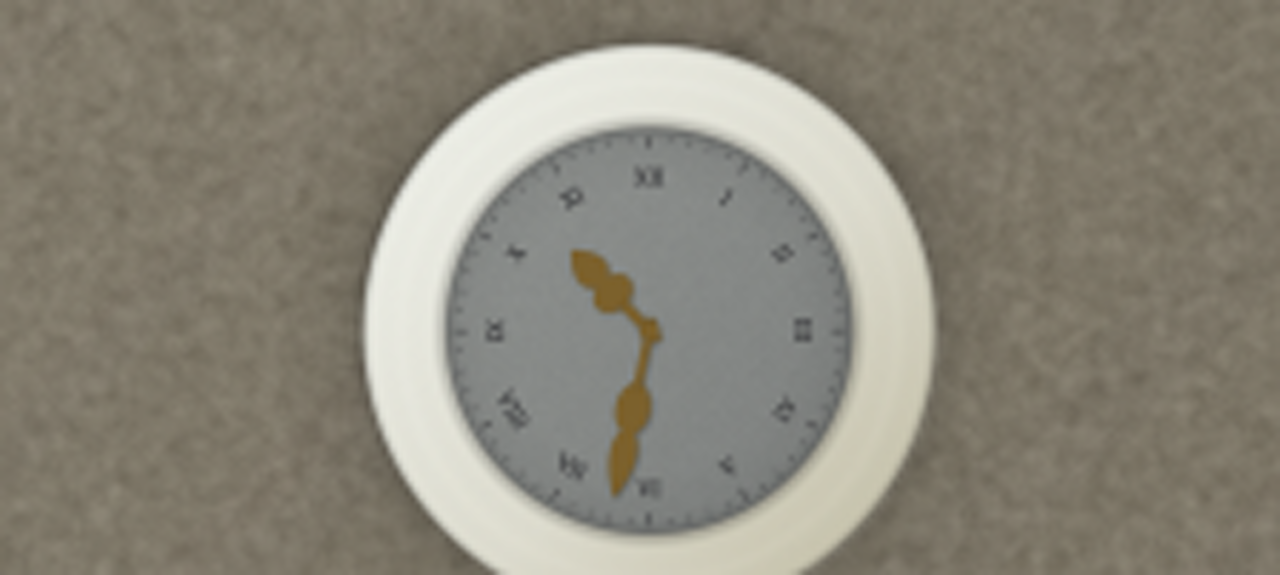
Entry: 10 h 32 min
